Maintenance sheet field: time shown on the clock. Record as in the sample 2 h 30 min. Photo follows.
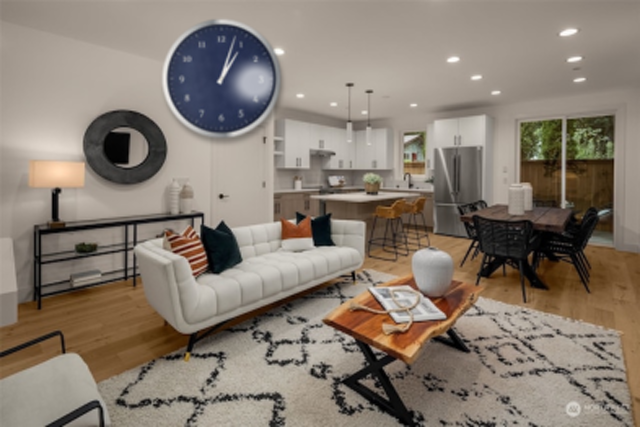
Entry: 1 h 03 min
